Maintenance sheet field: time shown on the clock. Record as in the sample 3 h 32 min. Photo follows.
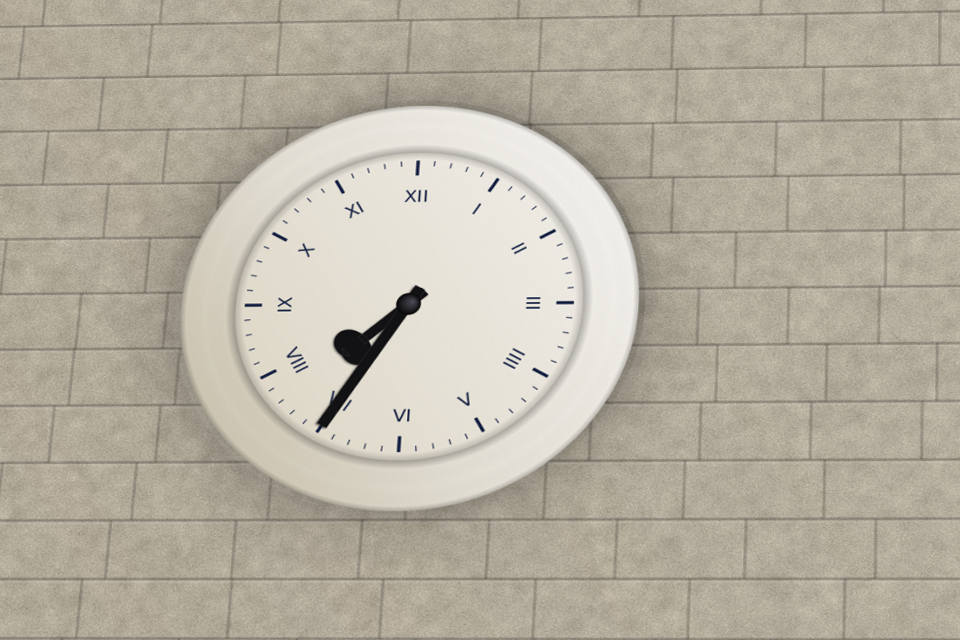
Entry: 7 h 35 min
